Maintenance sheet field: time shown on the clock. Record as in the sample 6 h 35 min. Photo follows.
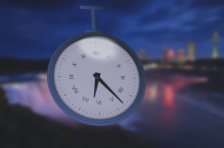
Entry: 6 h 23 min
